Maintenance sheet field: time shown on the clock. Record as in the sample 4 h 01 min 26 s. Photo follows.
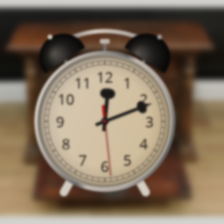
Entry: 12 h 11 min 29 s
